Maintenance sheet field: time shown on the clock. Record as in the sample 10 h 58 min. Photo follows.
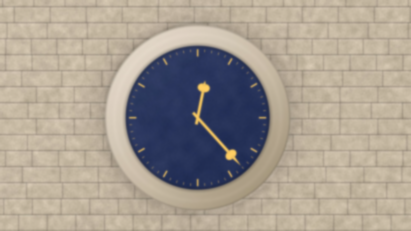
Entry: 12 h 23 min
